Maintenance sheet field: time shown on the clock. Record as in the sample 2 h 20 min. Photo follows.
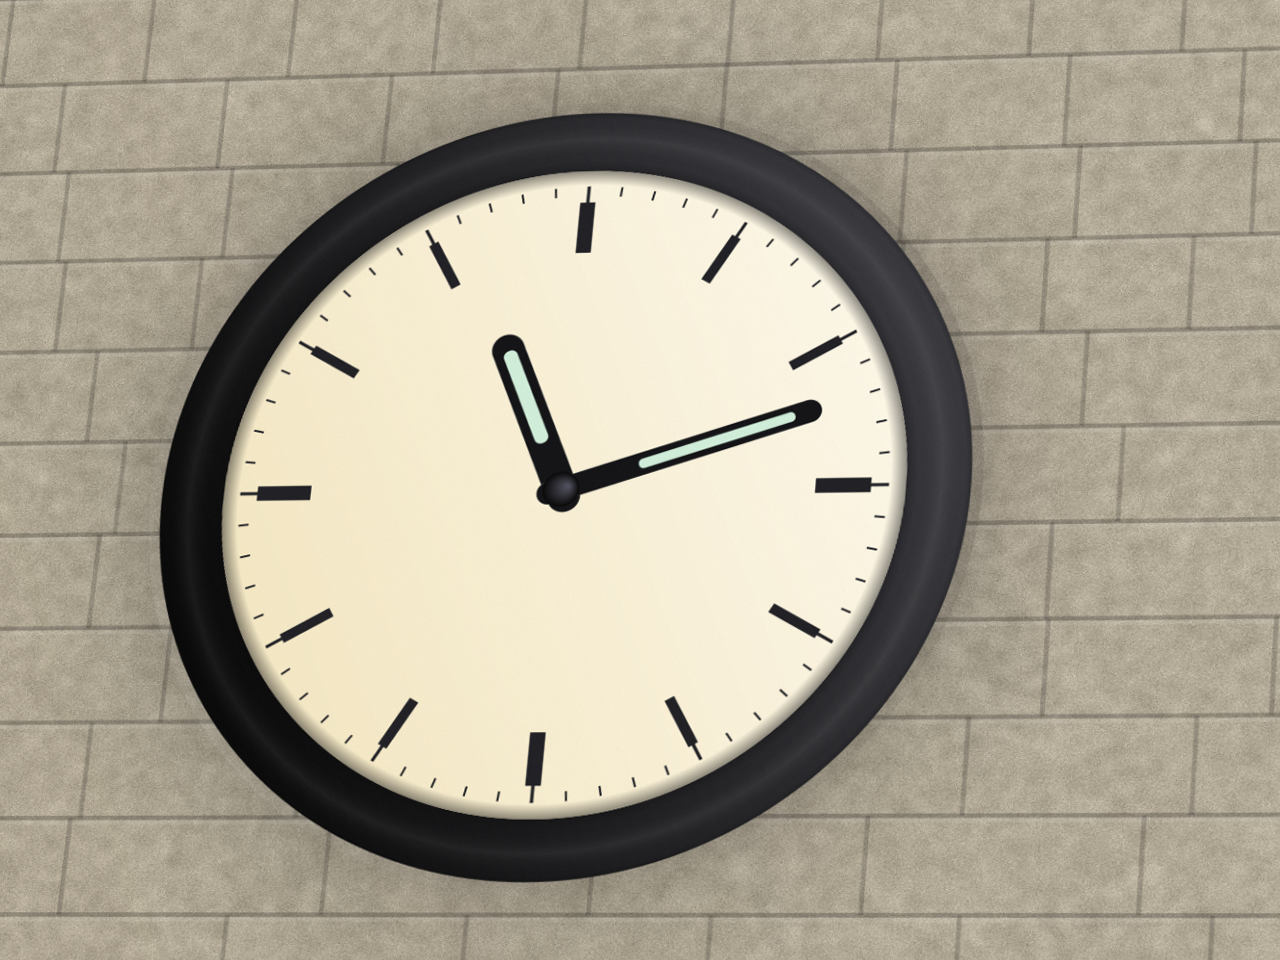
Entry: 11 h 12 min
